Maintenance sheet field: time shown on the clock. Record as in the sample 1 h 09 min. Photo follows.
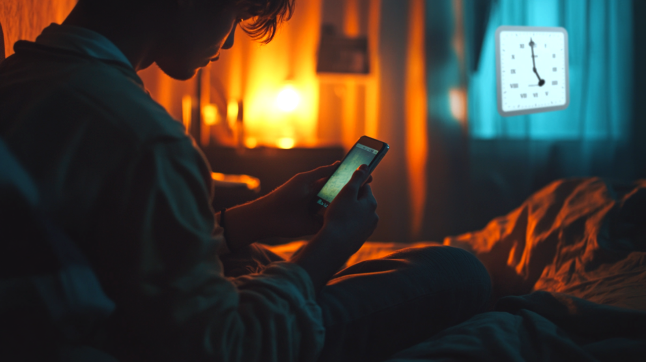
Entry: 4 h 59 min
